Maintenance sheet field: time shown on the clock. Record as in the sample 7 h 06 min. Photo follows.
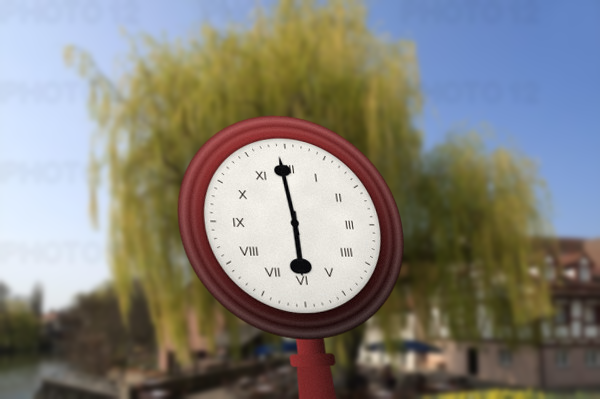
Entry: 5 h 59 min
